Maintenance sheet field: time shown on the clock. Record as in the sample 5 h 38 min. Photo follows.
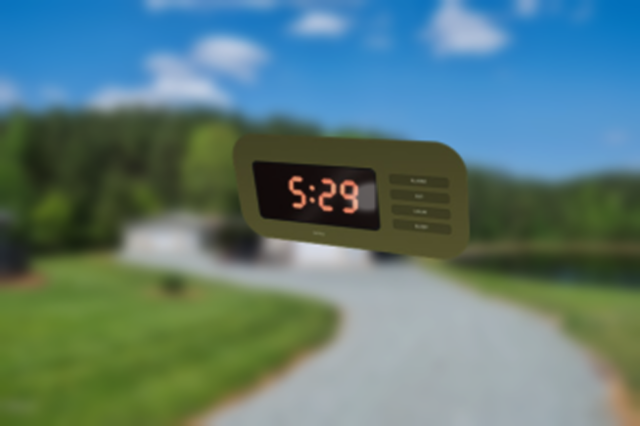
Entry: 5 h 29 min
